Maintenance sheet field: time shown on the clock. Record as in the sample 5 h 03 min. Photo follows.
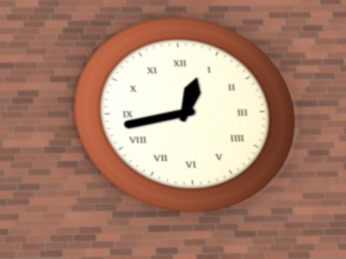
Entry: 12 h 43 min
